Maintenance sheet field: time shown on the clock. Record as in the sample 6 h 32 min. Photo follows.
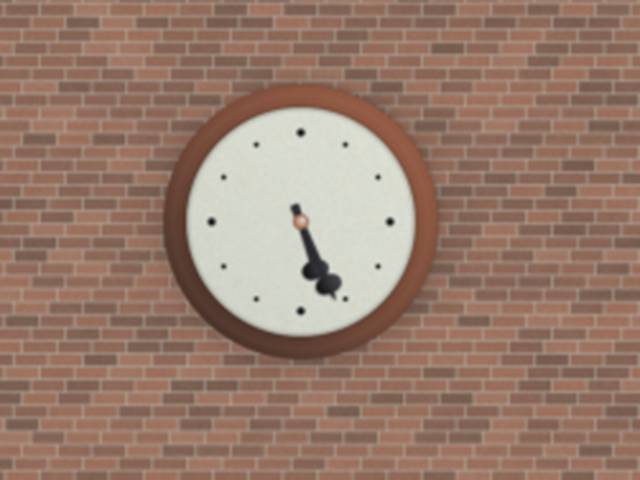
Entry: 5 h 26 min
